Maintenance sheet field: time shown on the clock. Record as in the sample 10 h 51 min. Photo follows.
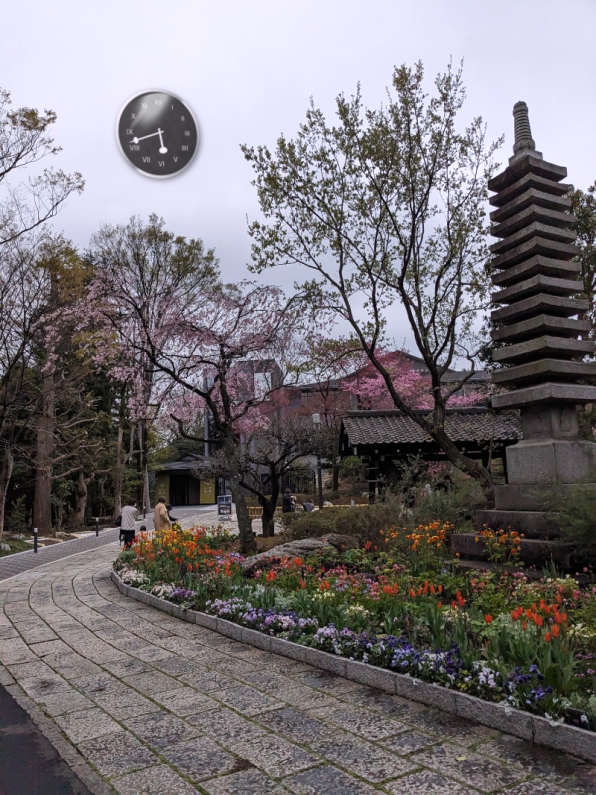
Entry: 5 h 42 min
